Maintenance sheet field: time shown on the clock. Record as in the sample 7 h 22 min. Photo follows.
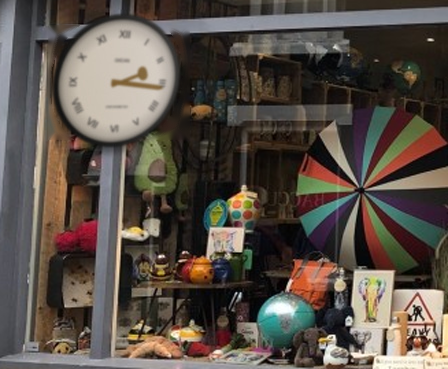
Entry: 2 h 16 min
